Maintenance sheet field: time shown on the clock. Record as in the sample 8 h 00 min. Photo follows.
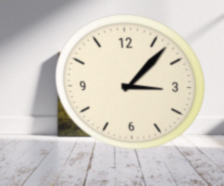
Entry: 3 h 07 min
